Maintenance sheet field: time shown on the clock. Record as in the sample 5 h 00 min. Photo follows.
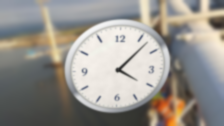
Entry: 4 h 07 min
